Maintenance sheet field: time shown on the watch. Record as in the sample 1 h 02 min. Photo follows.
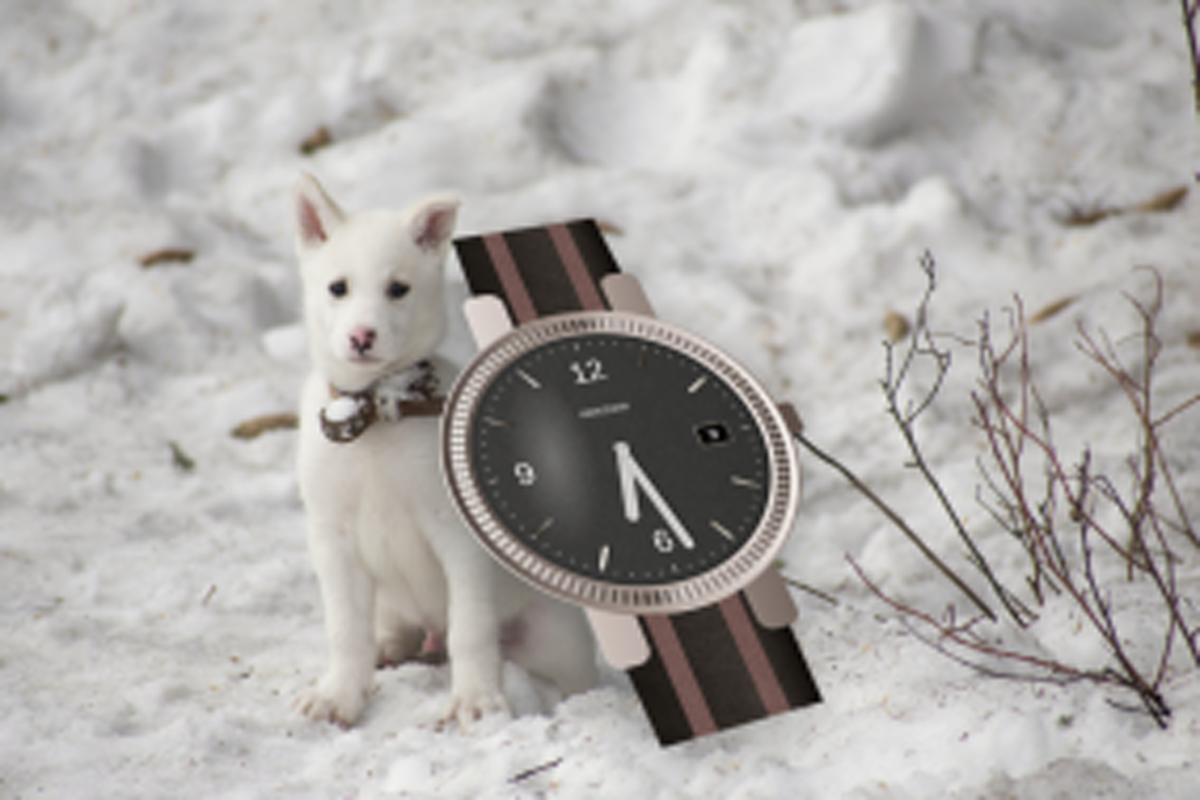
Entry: 6 h 28 min
